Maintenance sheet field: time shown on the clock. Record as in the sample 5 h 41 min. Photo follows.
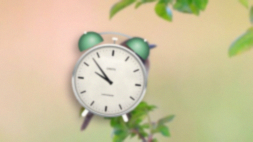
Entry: 9 h 53 min
